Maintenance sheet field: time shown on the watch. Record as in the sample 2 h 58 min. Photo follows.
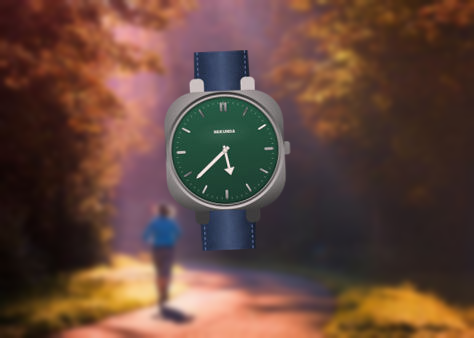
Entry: 5 h 38 min
